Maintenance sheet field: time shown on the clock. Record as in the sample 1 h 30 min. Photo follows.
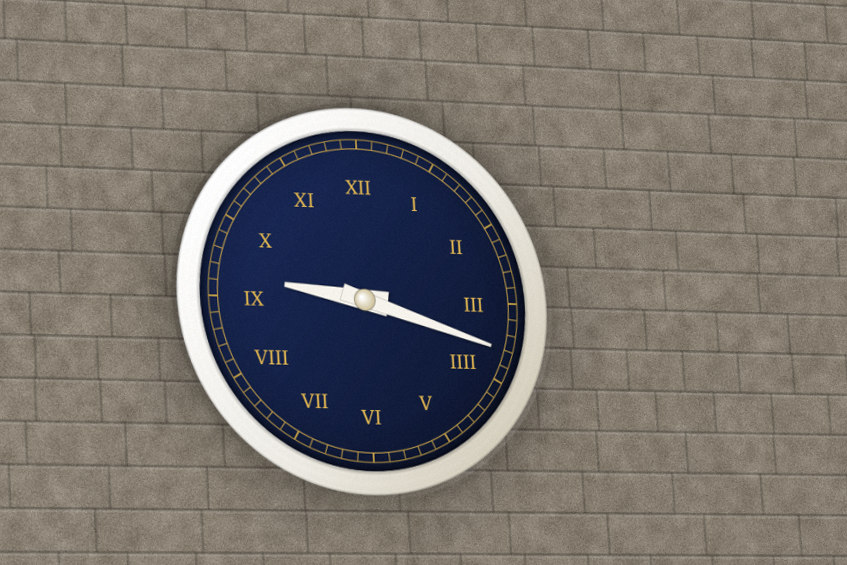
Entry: 9 h 18 min
